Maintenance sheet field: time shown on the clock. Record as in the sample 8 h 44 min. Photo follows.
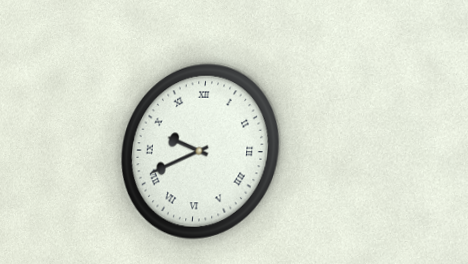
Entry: 9 h 41 min
